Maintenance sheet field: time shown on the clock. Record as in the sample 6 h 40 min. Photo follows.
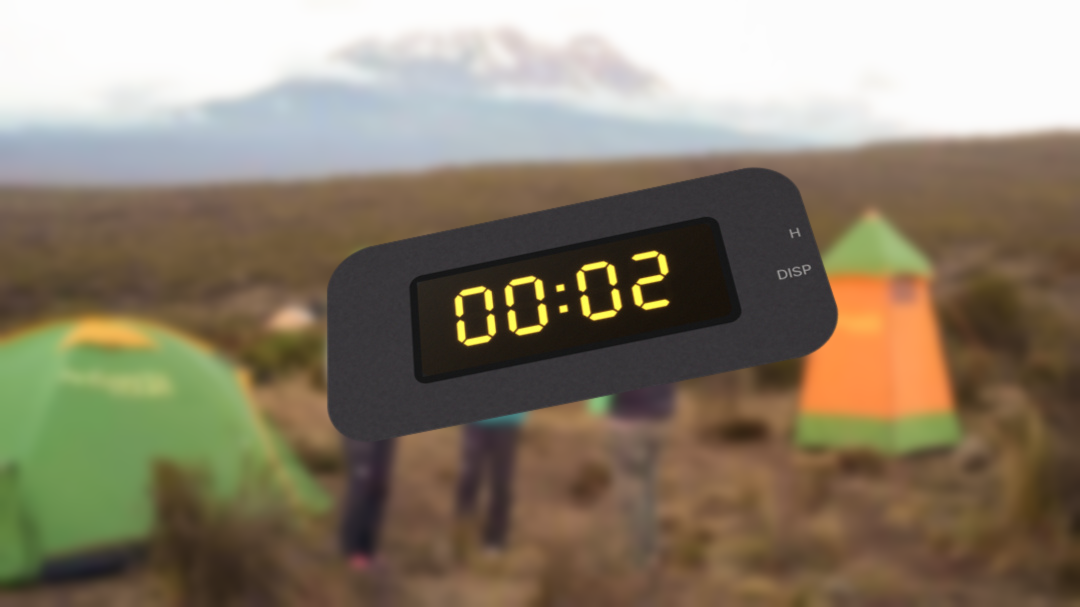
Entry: 0 h 02 min
